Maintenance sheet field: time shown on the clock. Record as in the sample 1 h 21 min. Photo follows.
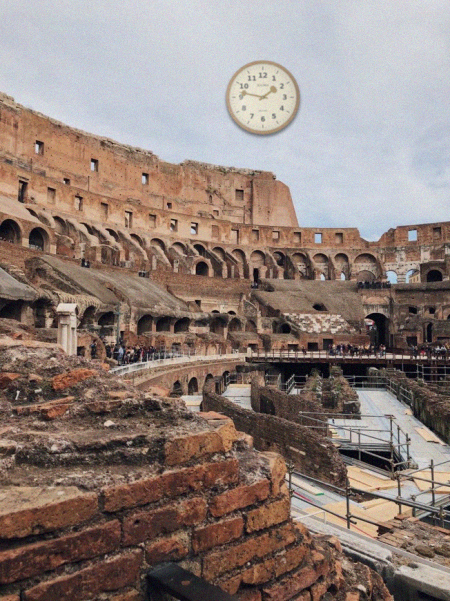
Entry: 1 h 47 min
